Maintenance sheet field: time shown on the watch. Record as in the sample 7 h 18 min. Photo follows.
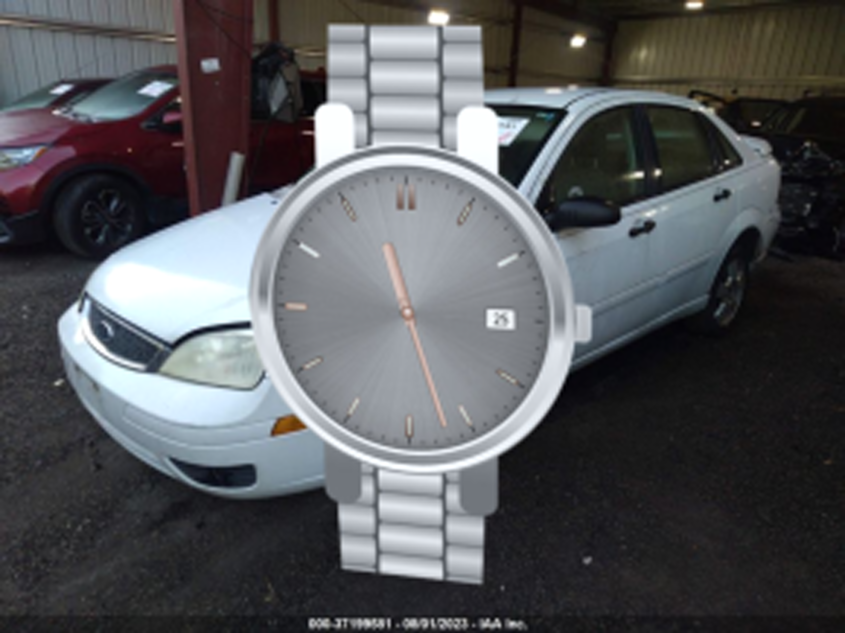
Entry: 11 h 27 min
